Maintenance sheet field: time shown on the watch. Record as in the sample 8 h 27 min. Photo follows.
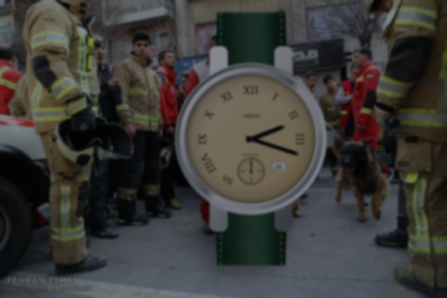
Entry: 2 h 18 min
